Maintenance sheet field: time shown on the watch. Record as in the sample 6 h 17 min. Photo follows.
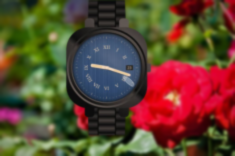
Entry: 9 h 18 min
